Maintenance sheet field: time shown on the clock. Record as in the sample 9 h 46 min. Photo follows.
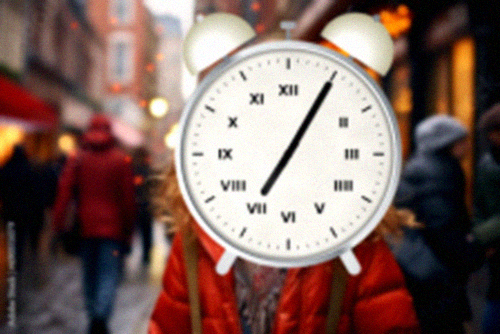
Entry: 7 h 05 min
